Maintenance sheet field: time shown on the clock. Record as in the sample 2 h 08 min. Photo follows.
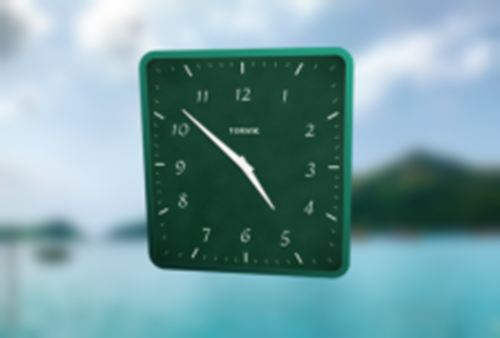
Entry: 4 h 52 min
